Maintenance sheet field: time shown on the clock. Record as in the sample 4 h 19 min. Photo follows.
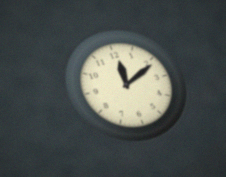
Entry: 12 h 11 min
